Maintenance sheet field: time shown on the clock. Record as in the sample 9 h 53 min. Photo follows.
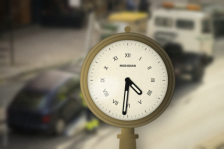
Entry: 4 h 31 min
